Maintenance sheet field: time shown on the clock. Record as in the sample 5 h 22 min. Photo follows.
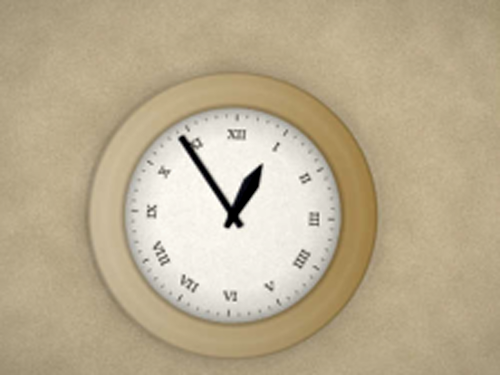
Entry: 12 h 54 min
